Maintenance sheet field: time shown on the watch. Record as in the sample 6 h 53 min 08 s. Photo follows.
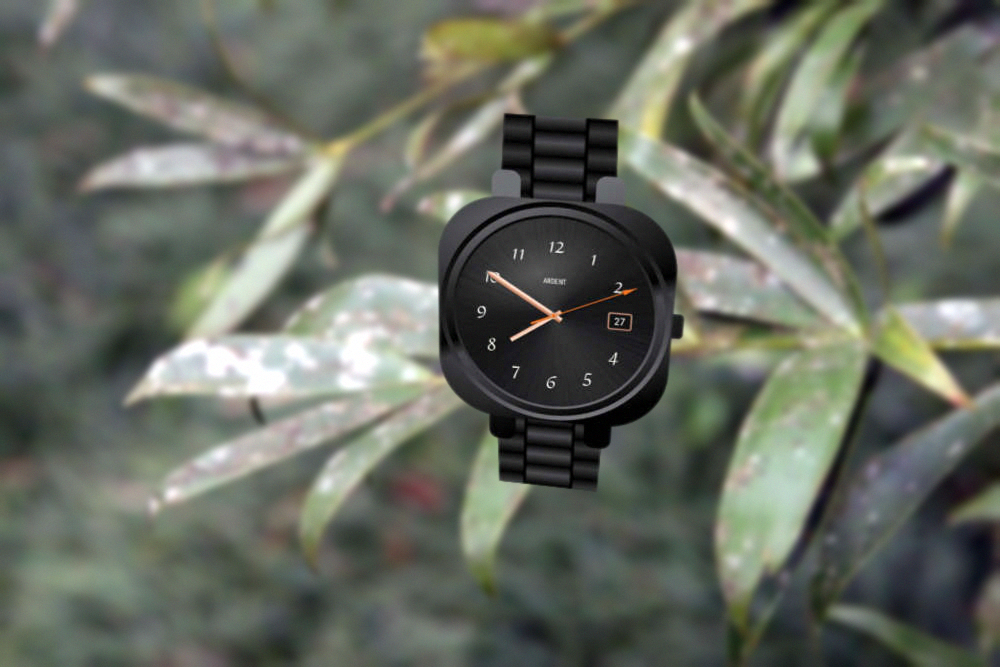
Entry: 7 h 50 min 11 s
